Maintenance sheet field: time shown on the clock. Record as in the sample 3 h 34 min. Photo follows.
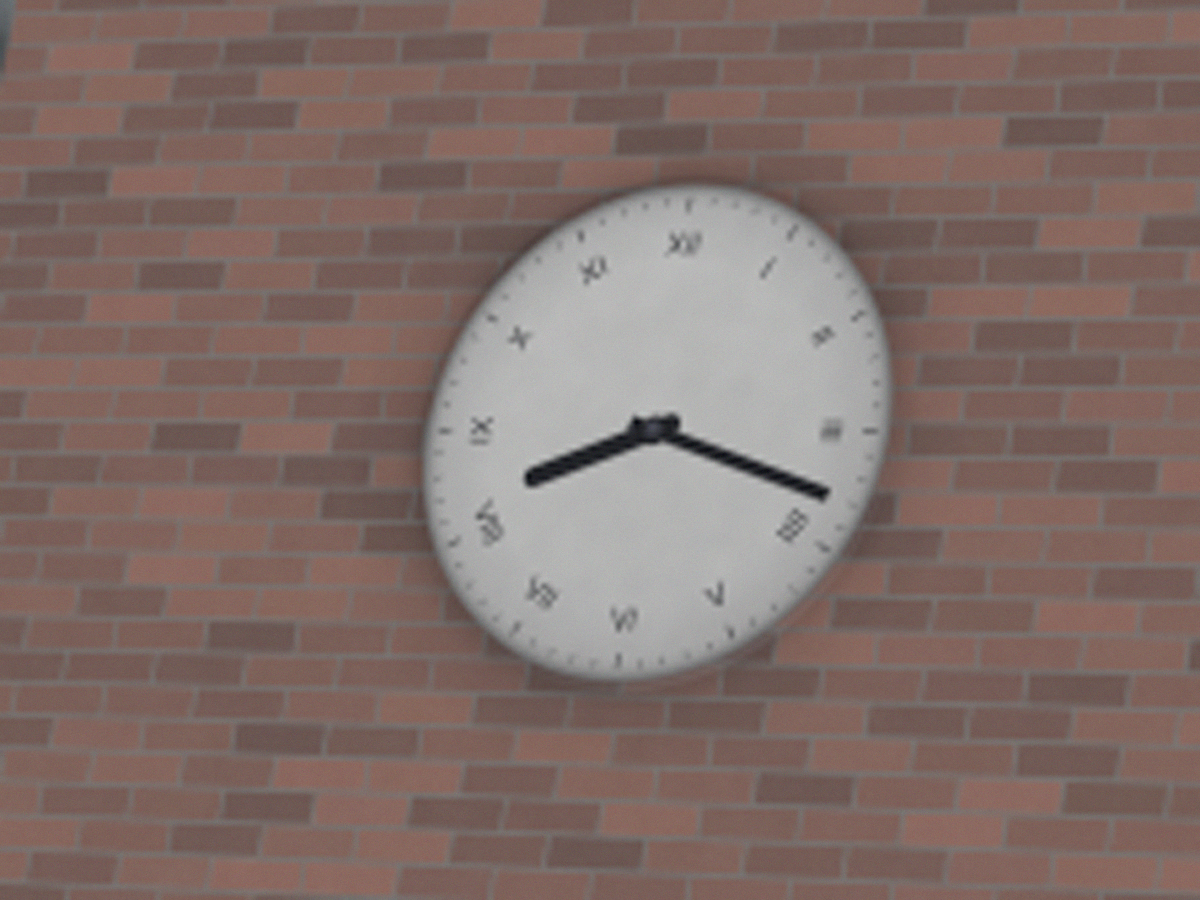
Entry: 8 h 18 min
